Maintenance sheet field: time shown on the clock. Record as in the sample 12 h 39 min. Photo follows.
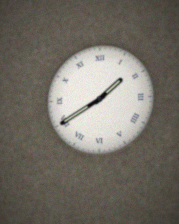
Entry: 1 h 40 min
